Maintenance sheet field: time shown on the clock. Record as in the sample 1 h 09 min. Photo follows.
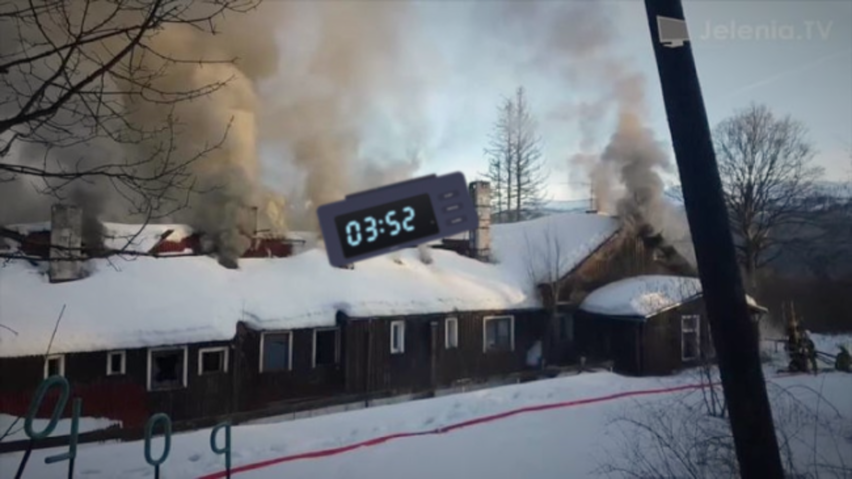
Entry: 3 h 52 min
